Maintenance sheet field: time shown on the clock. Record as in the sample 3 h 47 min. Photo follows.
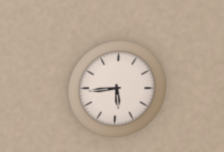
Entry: 5 h 44 min
